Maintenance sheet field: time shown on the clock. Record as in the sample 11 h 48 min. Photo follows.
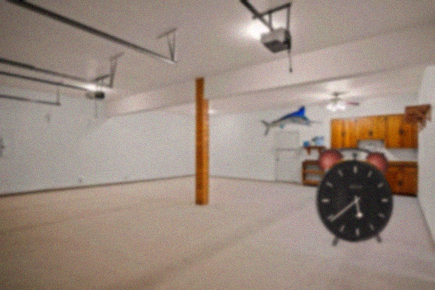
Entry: 5 h 39 min
